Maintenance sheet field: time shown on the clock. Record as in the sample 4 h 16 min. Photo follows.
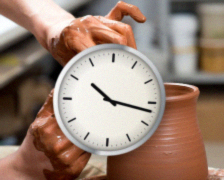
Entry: 10 h 17 min
